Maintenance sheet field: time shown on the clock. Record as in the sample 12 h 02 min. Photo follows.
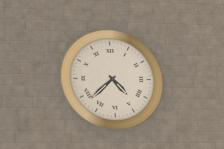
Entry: 4 h 38 min
